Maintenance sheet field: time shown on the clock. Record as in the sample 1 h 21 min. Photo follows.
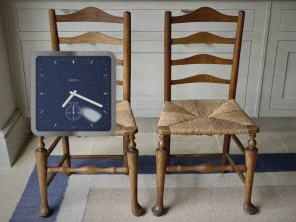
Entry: 7 h 19 min
